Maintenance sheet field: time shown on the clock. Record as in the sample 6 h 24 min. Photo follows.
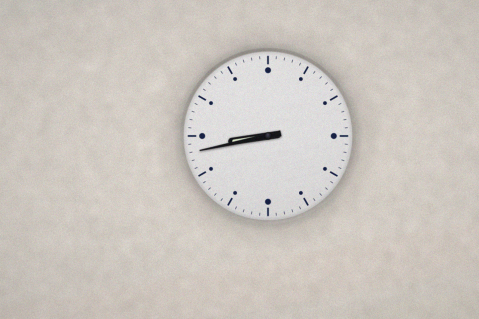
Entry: 8 h 43 min
